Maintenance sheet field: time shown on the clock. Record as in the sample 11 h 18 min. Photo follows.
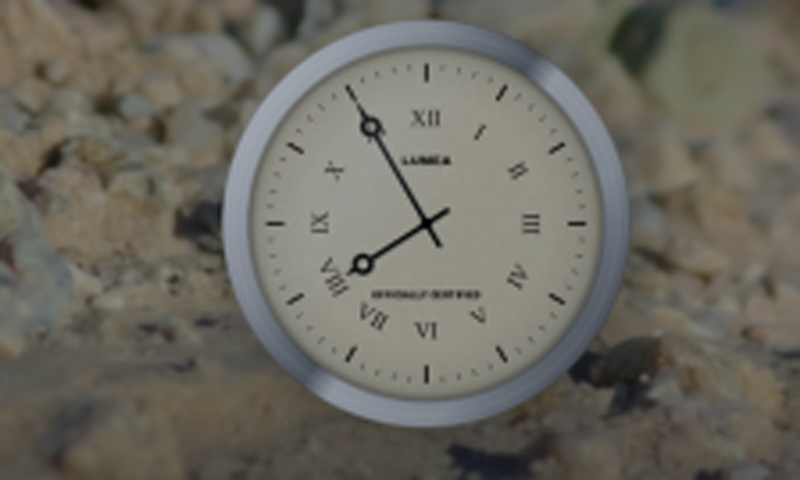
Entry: 7 h 55 min
